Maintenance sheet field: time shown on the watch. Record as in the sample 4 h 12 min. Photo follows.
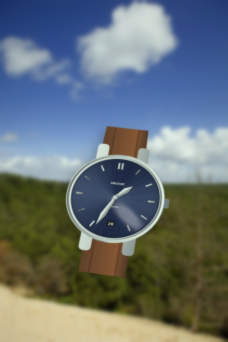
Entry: 1 h 34 min
